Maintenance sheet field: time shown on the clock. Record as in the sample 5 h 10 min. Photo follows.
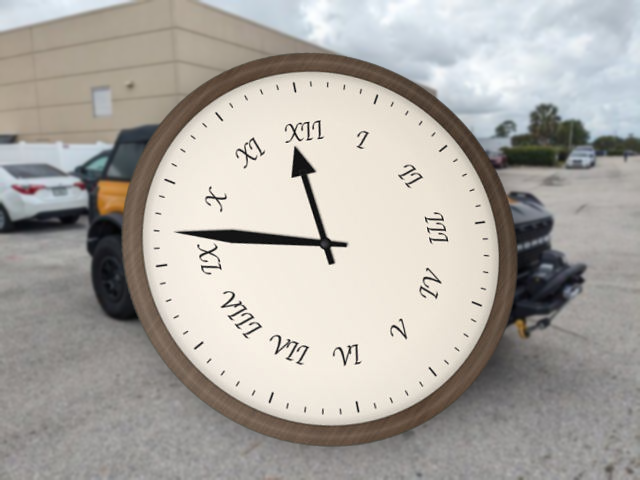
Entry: 11 h 47 min
